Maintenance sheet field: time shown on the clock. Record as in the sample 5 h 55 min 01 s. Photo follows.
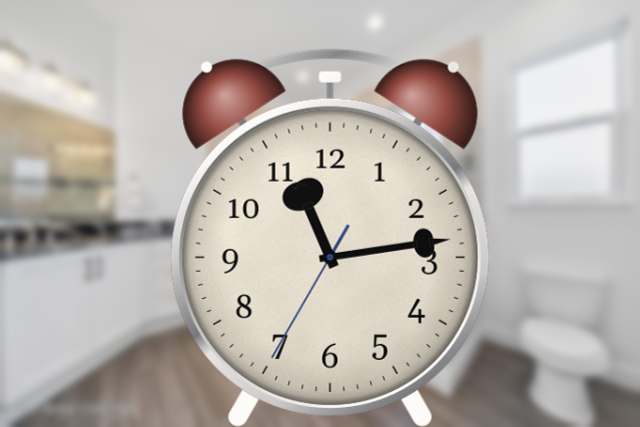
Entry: 11 h 13 min 35 s
